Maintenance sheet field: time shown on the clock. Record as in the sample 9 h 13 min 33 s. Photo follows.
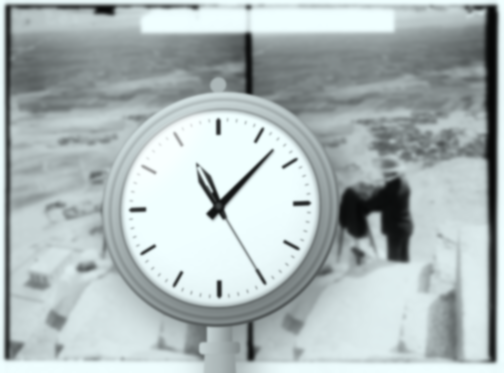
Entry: 11 h 07 min 25 s
